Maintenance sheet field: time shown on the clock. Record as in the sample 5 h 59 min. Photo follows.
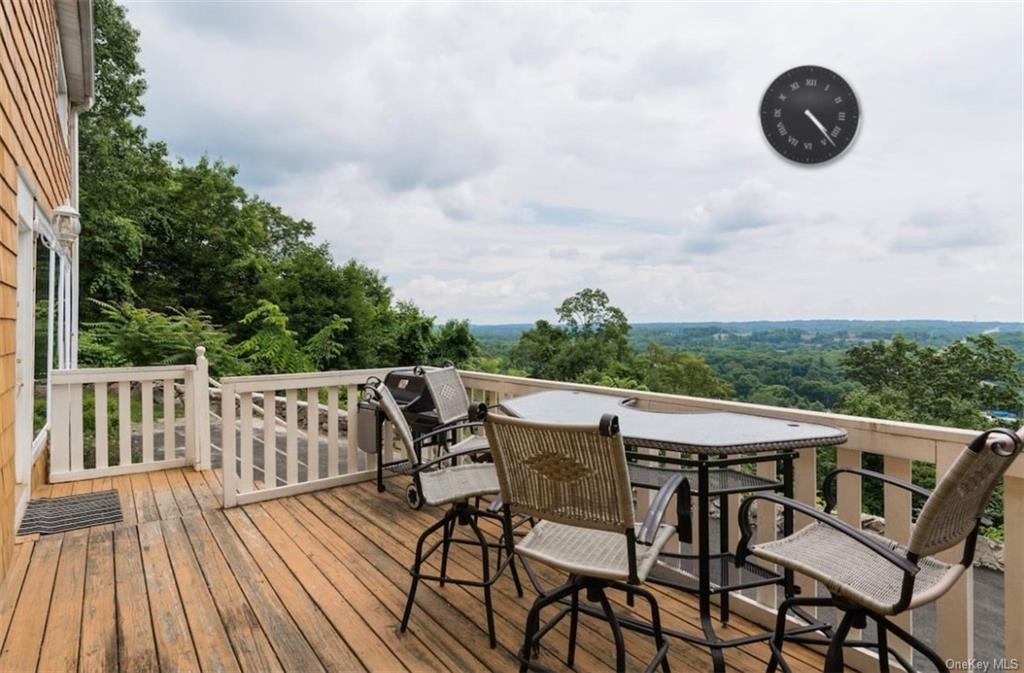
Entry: 4 h 23 min
